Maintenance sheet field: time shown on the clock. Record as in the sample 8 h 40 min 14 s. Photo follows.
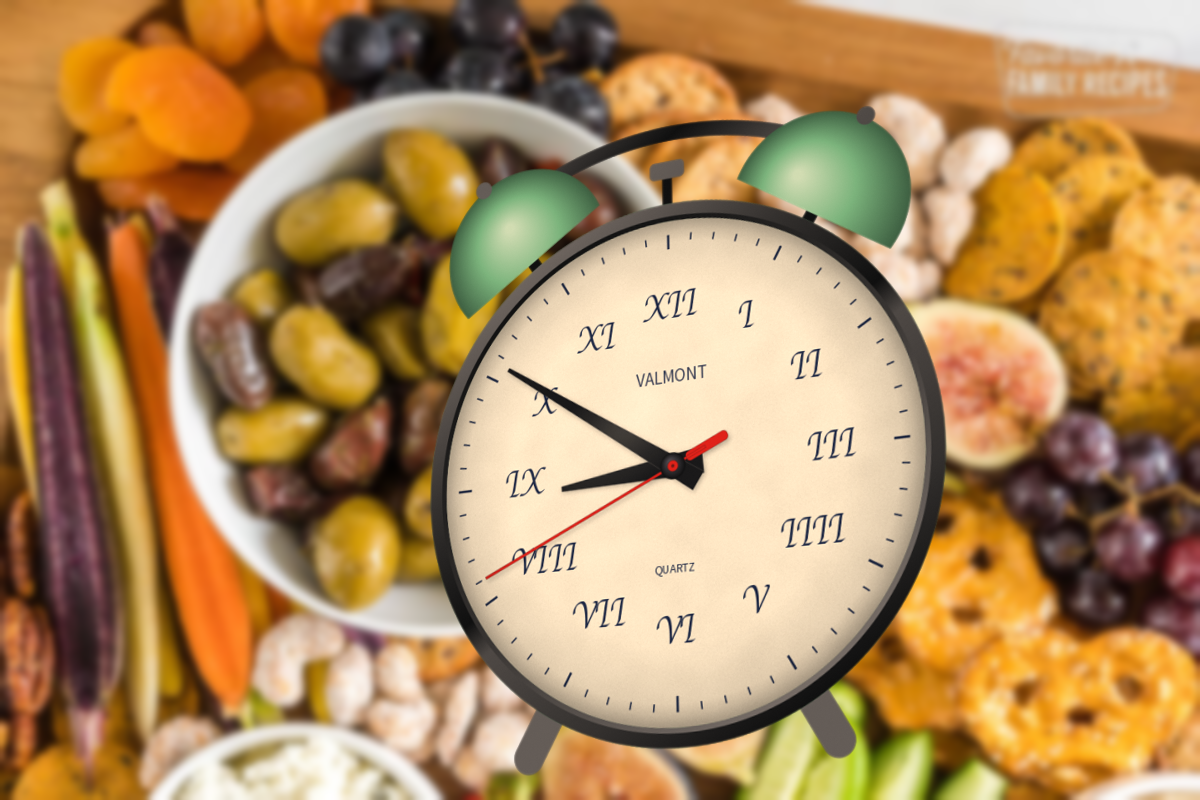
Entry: 8 h 50 min 41 s
